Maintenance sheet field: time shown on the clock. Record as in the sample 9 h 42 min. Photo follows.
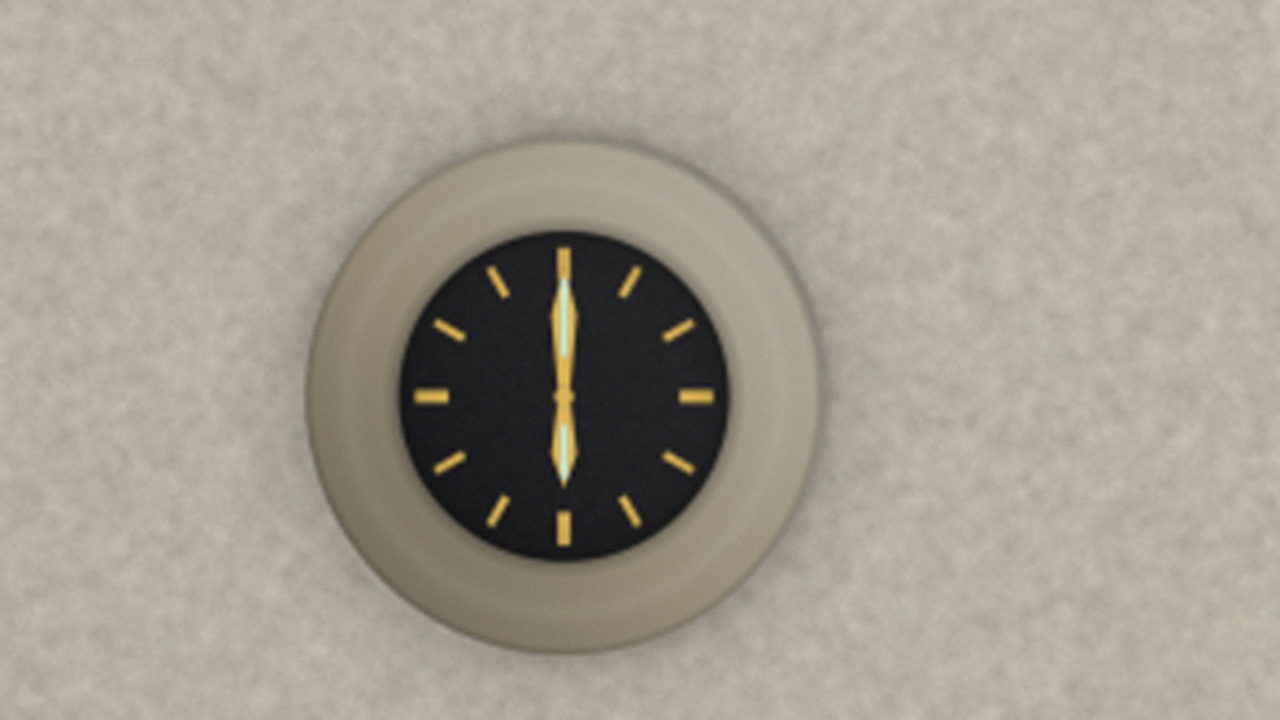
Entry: 6 h 00 min
